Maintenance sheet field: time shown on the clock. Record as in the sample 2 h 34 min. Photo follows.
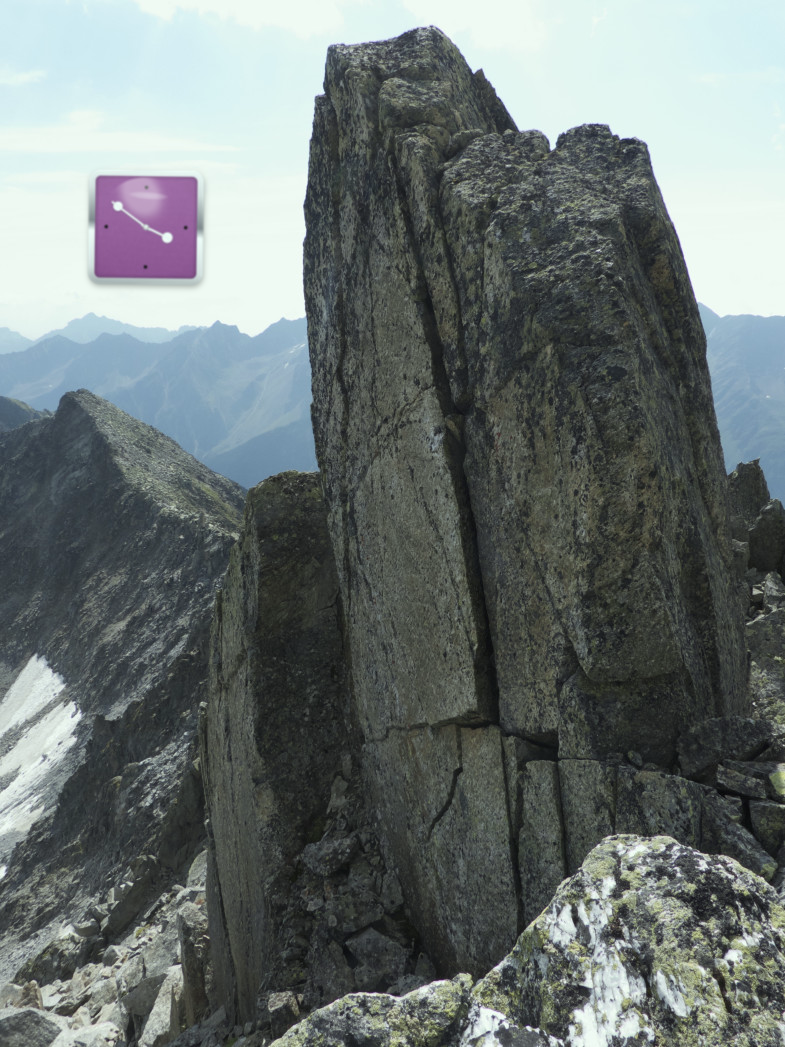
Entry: 3 h 51 min
